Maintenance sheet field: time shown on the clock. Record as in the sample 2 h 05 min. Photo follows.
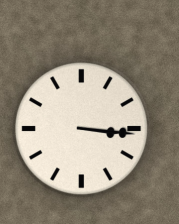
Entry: 3 h 16 min
